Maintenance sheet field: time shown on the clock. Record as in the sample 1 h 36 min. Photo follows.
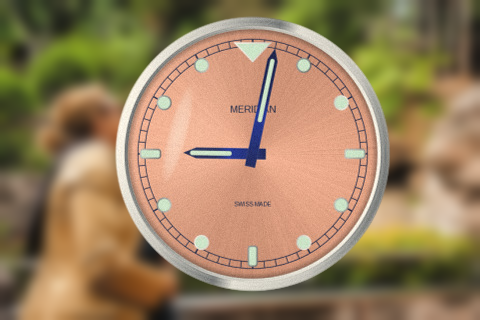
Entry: 9 h 02 min
